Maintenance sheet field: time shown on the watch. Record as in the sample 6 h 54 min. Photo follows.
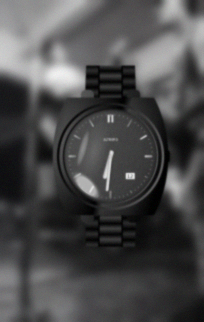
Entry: 6 h 31 min
